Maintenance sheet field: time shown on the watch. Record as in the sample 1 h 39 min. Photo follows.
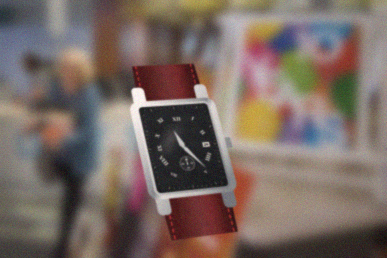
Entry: 11 h 24 min
